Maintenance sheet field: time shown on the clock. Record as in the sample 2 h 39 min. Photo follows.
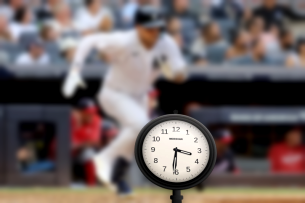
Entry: 3 h 31 min
